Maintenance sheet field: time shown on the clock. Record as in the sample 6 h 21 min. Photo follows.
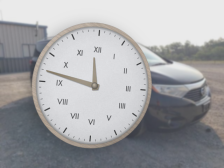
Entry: 11 h 47 min
